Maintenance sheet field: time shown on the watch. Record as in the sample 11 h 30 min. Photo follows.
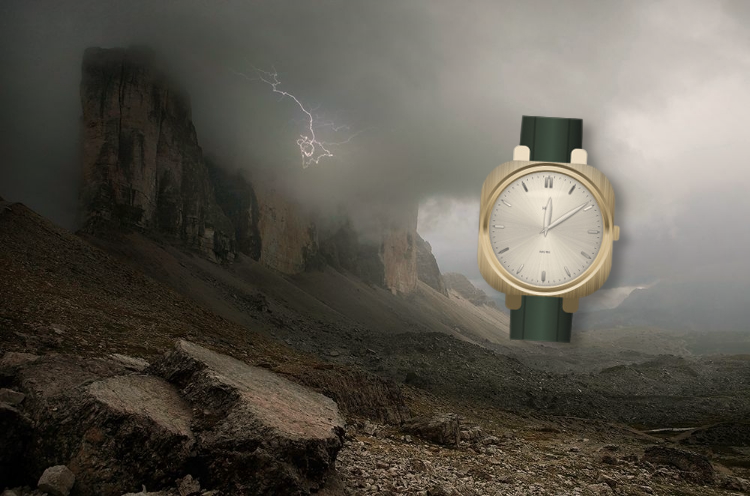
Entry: 12 h 09 min
